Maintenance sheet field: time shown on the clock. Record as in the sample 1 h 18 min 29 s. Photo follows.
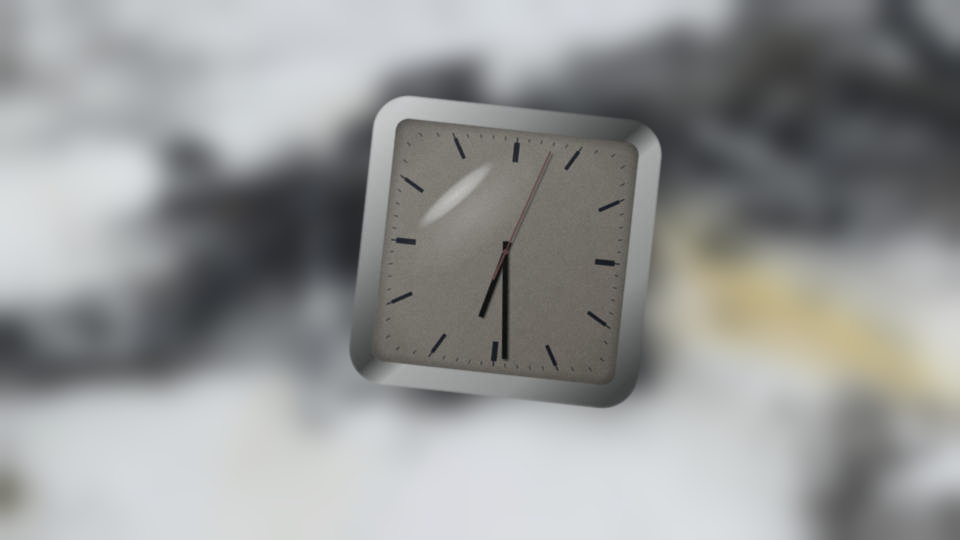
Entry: 6 h 29 min 03 s
